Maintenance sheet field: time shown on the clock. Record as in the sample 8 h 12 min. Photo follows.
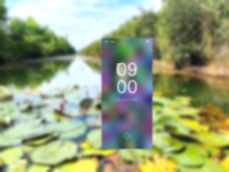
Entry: 9 h 00 min
